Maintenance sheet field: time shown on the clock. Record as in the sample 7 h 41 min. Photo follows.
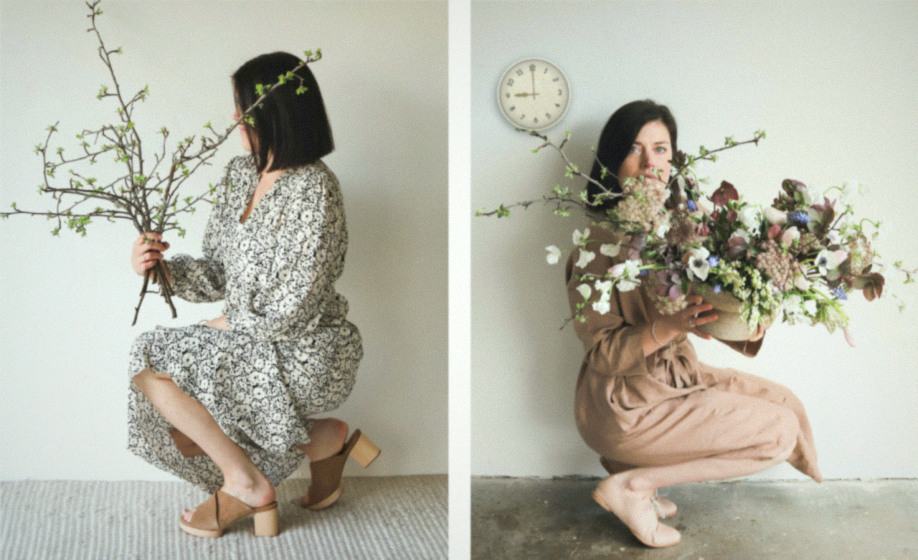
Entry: 9 h 00 min
